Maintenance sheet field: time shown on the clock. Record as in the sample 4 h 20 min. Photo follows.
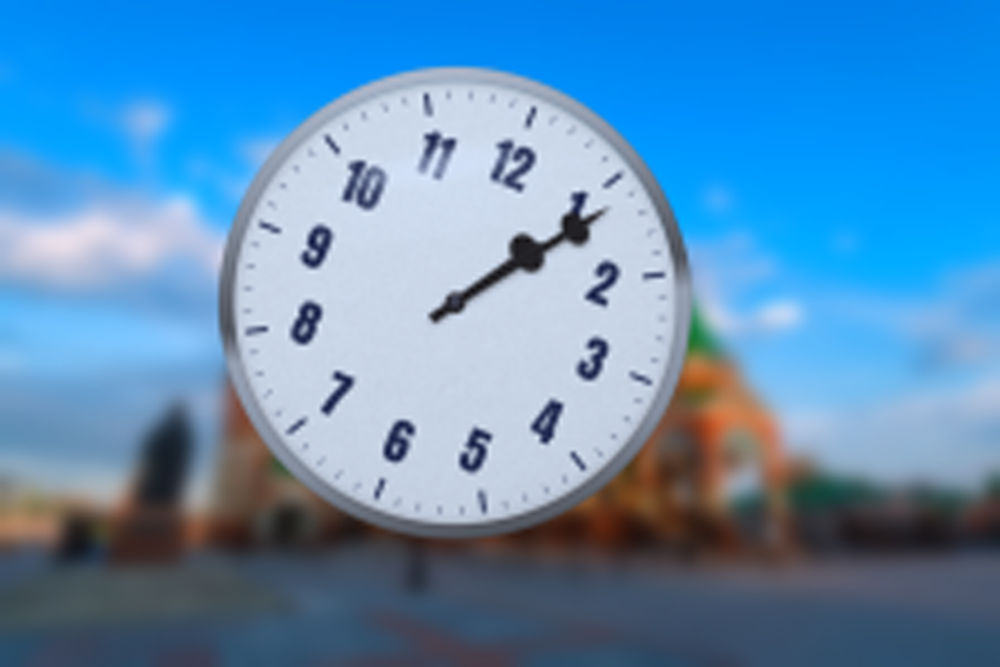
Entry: 1 h 06 min
